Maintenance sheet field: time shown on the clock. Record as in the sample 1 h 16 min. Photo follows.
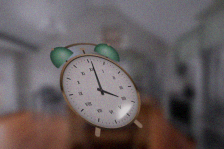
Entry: 4 h 01 min
